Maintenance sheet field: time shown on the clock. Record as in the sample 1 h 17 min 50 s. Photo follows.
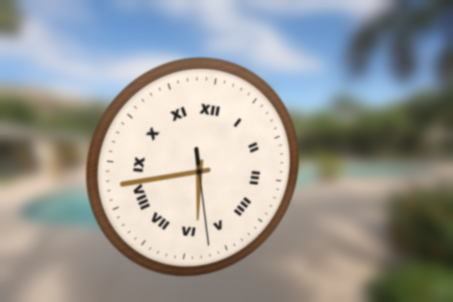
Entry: 5 h 42 min 27 s
